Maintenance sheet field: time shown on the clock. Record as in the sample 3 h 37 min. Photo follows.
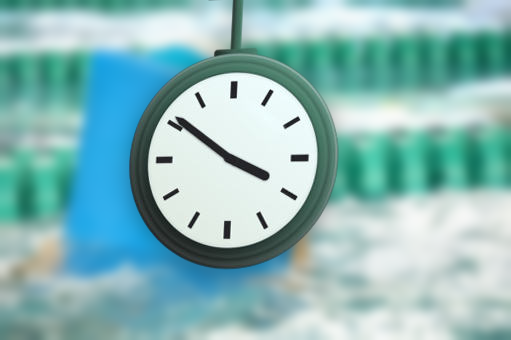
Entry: 3 h 51 min
